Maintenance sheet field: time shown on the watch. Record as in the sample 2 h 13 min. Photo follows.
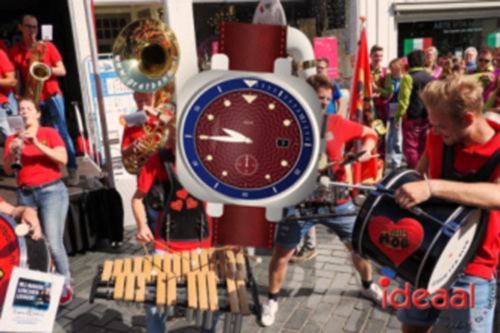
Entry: 9 h 45 min
